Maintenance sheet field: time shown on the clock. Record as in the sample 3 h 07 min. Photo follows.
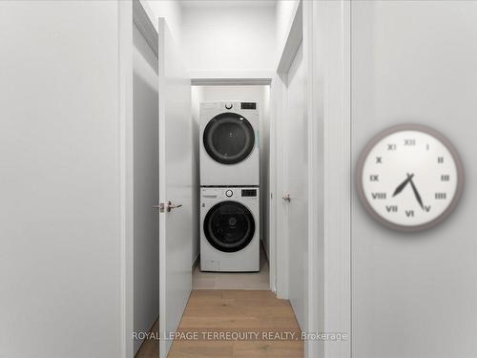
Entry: 7 h 26 min
